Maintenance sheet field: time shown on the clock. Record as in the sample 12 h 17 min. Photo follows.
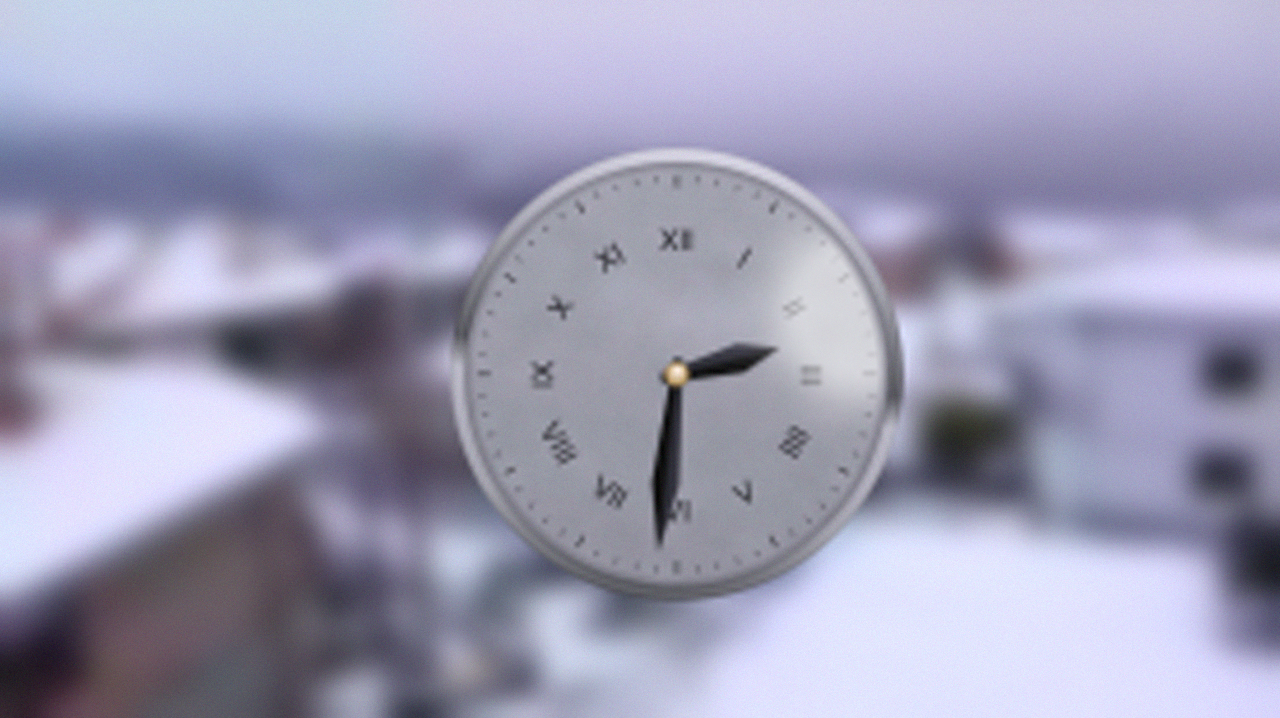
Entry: 2 h 31 min
